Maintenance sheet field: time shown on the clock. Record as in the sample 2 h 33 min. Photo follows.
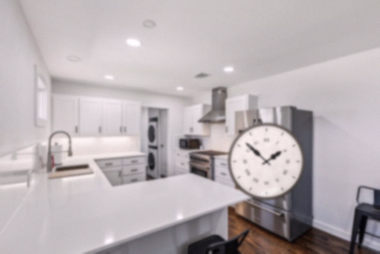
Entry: 1 h 52 min
